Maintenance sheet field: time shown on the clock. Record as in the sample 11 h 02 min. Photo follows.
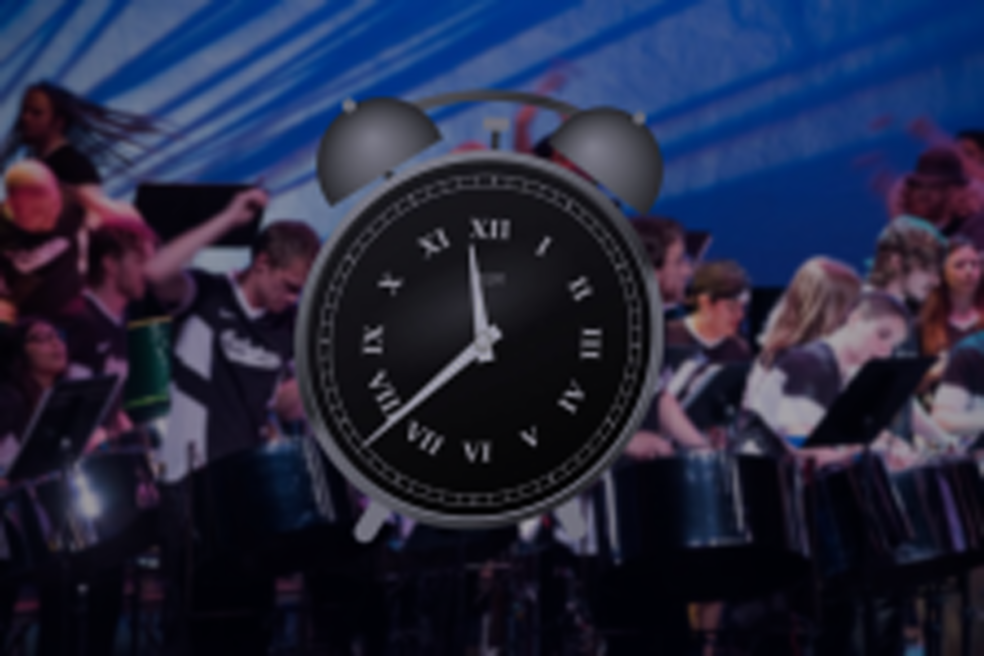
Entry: 11 h 38 min
